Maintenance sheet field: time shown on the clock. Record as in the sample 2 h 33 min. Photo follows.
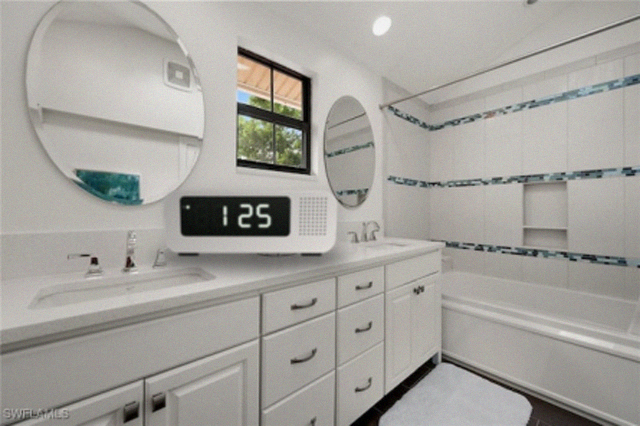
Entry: 1 h 25 min
